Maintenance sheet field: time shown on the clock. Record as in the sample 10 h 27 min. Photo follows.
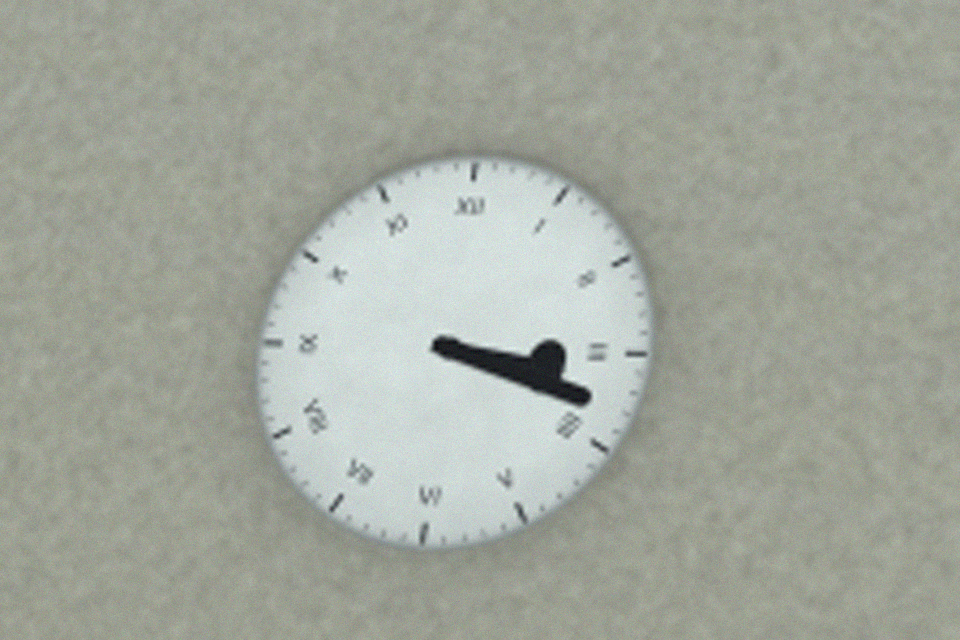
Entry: 3 h 18 min
